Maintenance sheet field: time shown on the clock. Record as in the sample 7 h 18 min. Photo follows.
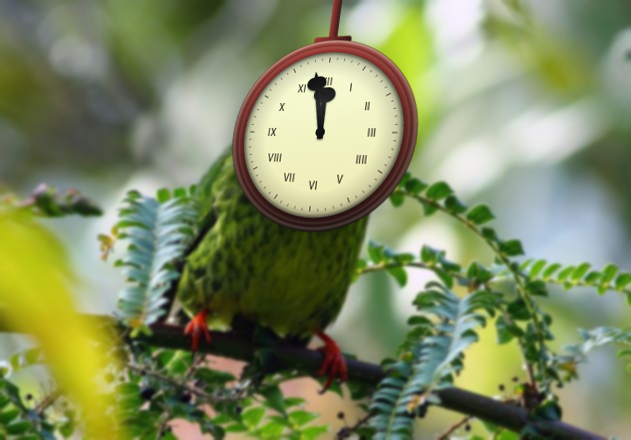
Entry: 11 h 58 min
